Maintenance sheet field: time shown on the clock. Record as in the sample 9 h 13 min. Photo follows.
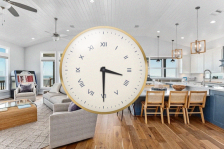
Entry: 3 h 30 min
